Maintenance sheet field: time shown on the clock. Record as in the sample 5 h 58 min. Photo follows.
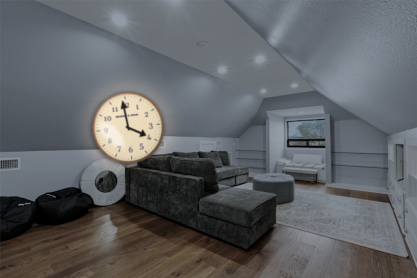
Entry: 3 h 59 min
